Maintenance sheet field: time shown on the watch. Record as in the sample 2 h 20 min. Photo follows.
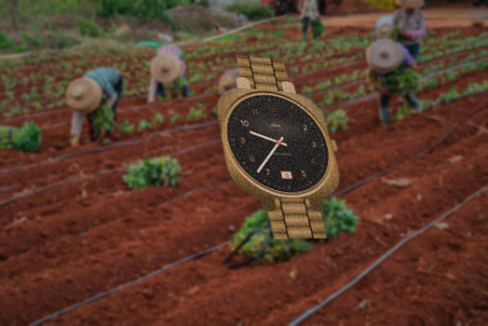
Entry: 9 h 37 min
